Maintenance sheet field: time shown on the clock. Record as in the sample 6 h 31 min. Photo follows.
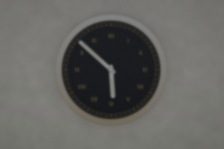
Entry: 5 h 52 min
